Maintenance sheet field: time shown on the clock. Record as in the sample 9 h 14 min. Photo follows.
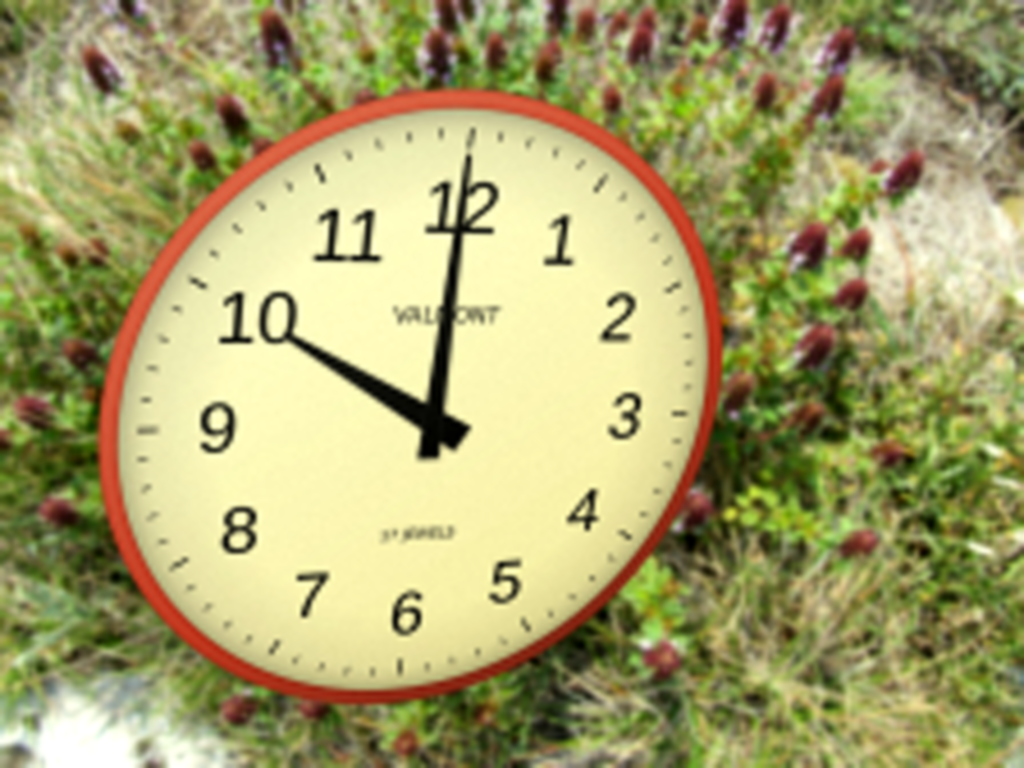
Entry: 10 h 00 min
